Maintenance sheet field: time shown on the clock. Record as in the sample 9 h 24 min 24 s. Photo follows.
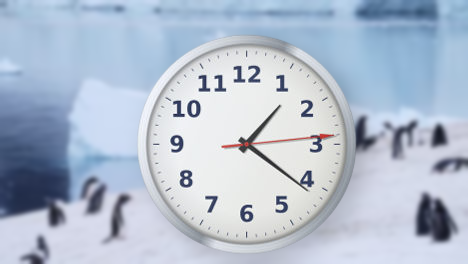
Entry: 1 h 21 min 14 s
